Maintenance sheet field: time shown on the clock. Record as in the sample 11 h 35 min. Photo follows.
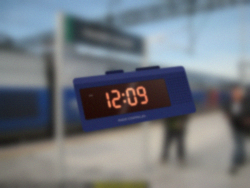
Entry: 12 h 09 min
